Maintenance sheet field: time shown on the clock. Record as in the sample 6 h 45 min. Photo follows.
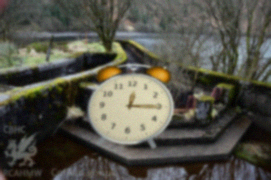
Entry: 12 h 15 min
